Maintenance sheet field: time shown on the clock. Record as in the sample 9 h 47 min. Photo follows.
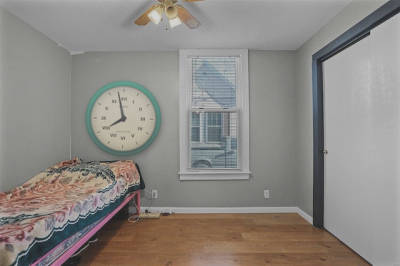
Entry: 7 h 58 min
